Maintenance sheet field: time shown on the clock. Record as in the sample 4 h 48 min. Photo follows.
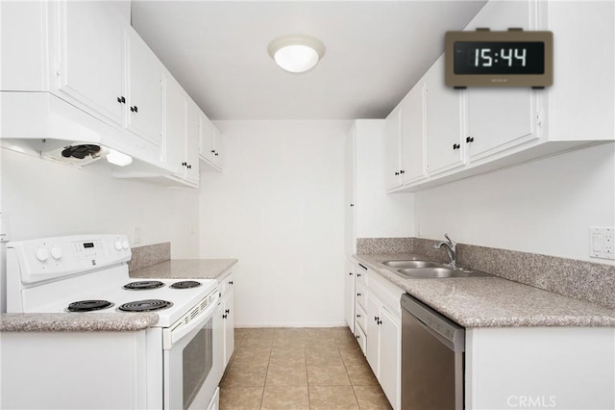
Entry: 15 h 44 min
